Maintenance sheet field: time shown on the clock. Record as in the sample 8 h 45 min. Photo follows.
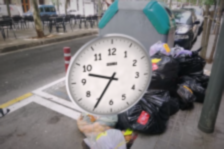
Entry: 9 h 35 min
